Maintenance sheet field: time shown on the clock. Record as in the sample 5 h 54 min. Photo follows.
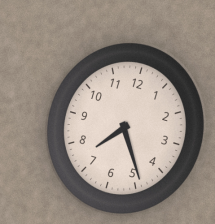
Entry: 7 h 24 min
